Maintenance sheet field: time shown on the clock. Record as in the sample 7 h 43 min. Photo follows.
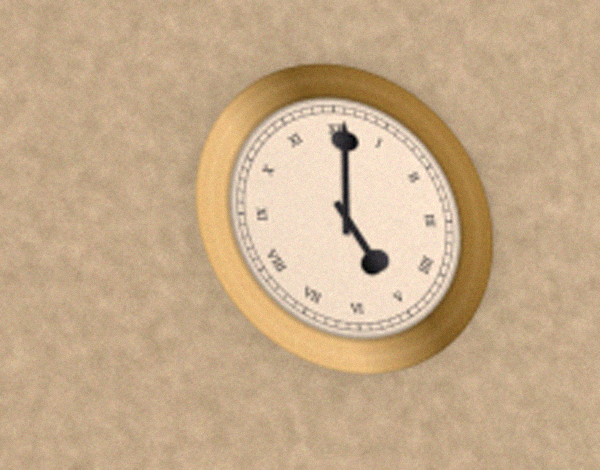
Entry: 5 h 01 min
